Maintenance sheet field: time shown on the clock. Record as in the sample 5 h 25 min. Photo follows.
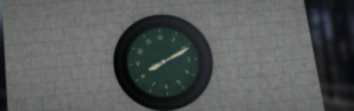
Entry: 8 h 11 min
